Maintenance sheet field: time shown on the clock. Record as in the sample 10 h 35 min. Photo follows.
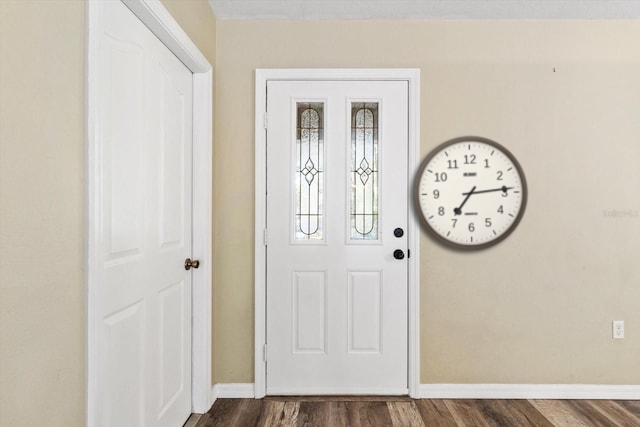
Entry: 7 h 14 min
